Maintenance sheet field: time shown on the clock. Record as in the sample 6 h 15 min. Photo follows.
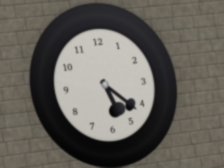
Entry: 5 h 22 min
